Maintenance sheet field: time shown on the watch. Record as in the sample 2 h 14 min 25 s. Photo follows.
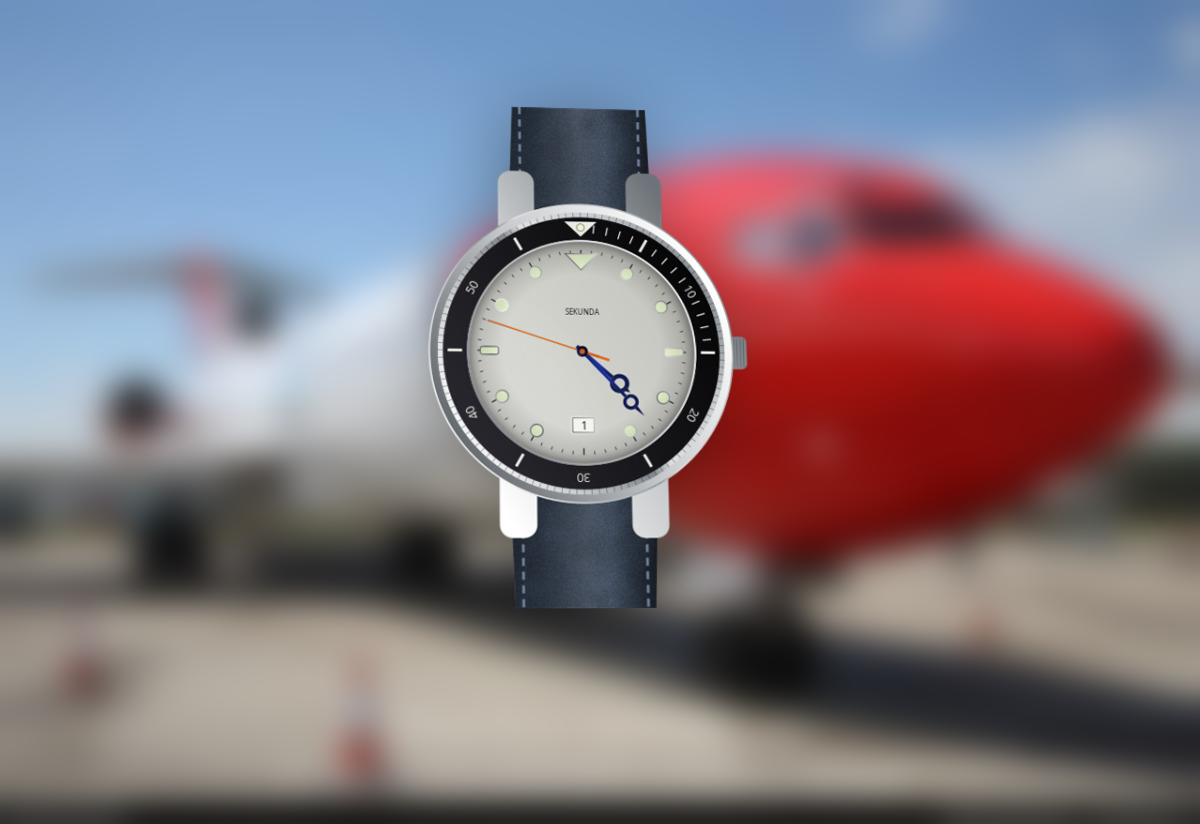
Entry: 4 h 22 min 48 s
